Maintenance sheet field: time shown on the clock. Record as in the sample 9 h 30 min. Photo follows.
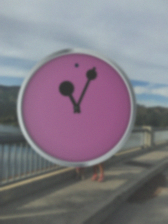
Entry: 11 h 04 min
